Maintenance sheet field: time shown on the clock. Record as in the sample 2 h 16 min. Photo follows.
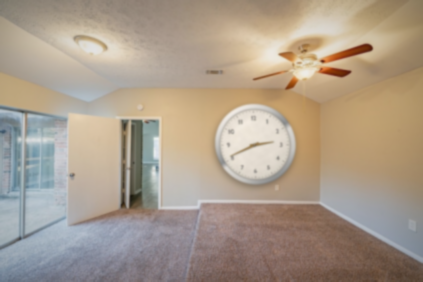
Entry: 2 h 41 min
